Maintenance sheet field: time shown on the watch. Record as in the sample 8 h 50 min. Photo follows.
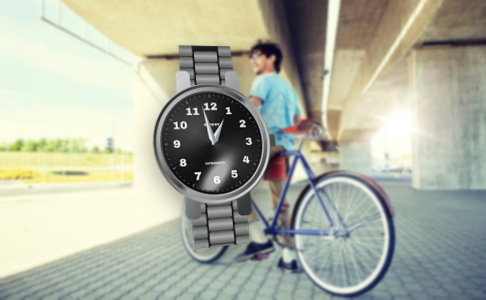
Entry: 12 h 58 min
